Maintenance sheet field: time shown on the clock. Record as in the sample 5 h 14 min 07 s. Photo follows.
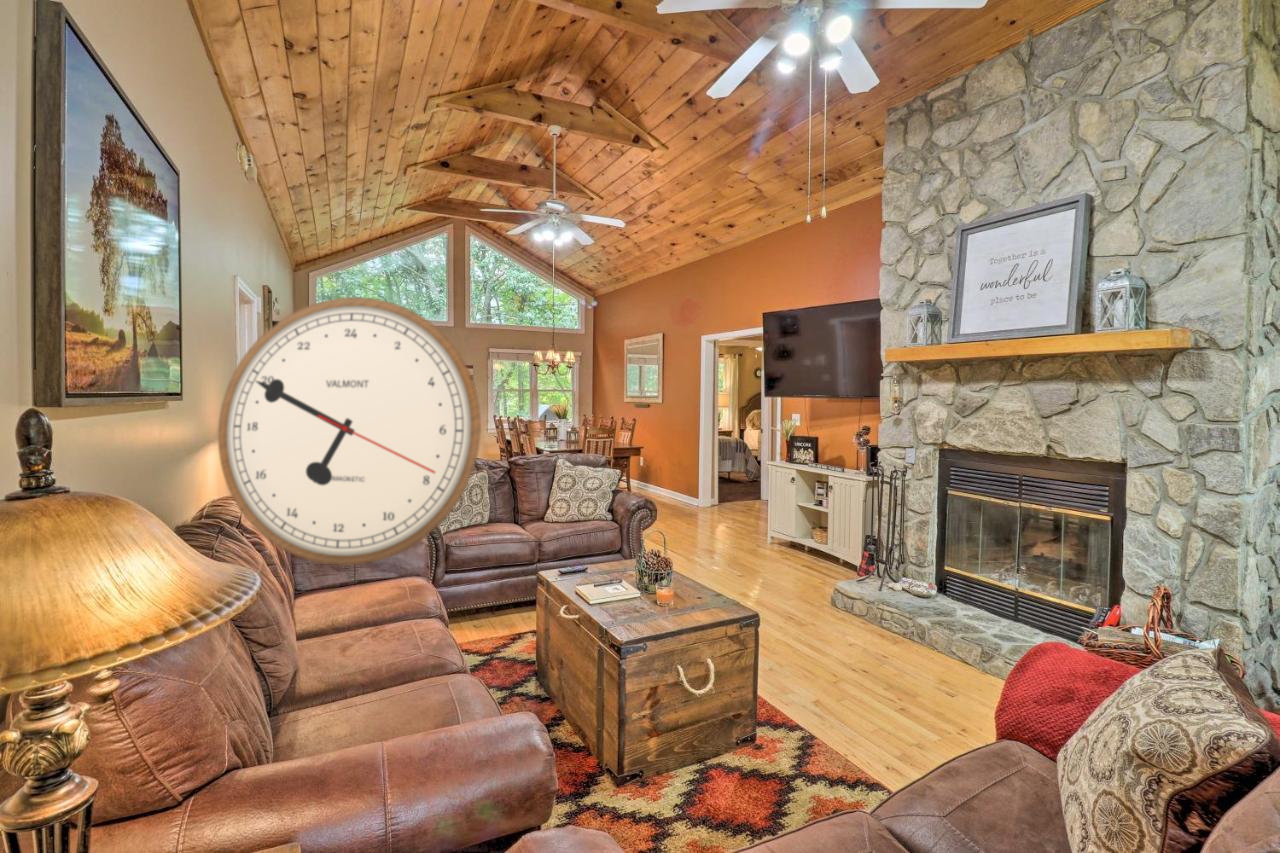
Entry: 13 h 49 min 19 s
